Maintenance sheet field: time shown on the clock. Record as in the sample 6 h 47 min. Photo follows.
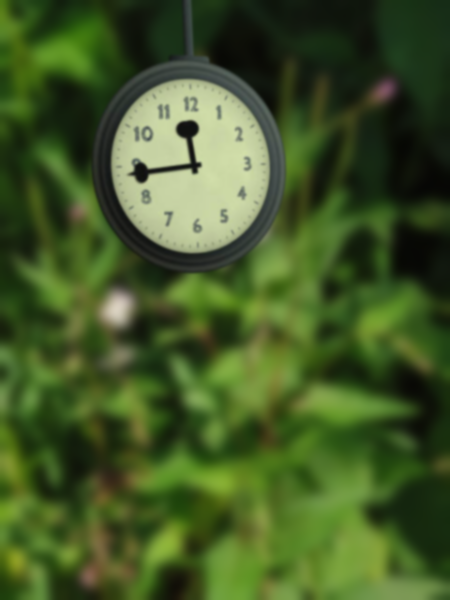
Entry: 11 h 44 min
